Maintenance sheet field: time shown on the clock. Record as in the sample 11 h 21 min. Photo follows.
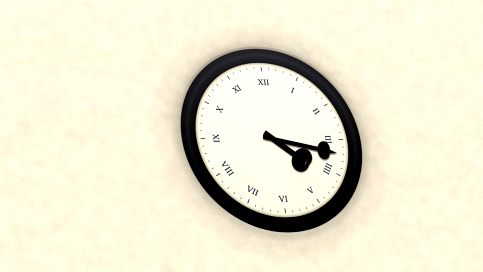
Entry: 4 h 17 min
